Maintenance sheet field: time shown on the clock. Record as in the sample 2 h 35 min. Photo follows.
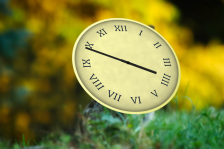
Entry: 3 h 49 min
